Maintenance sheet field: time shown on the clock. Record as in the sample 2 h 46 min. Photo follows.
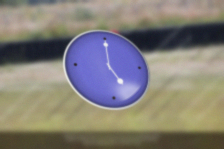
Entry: 5 h 00 min
